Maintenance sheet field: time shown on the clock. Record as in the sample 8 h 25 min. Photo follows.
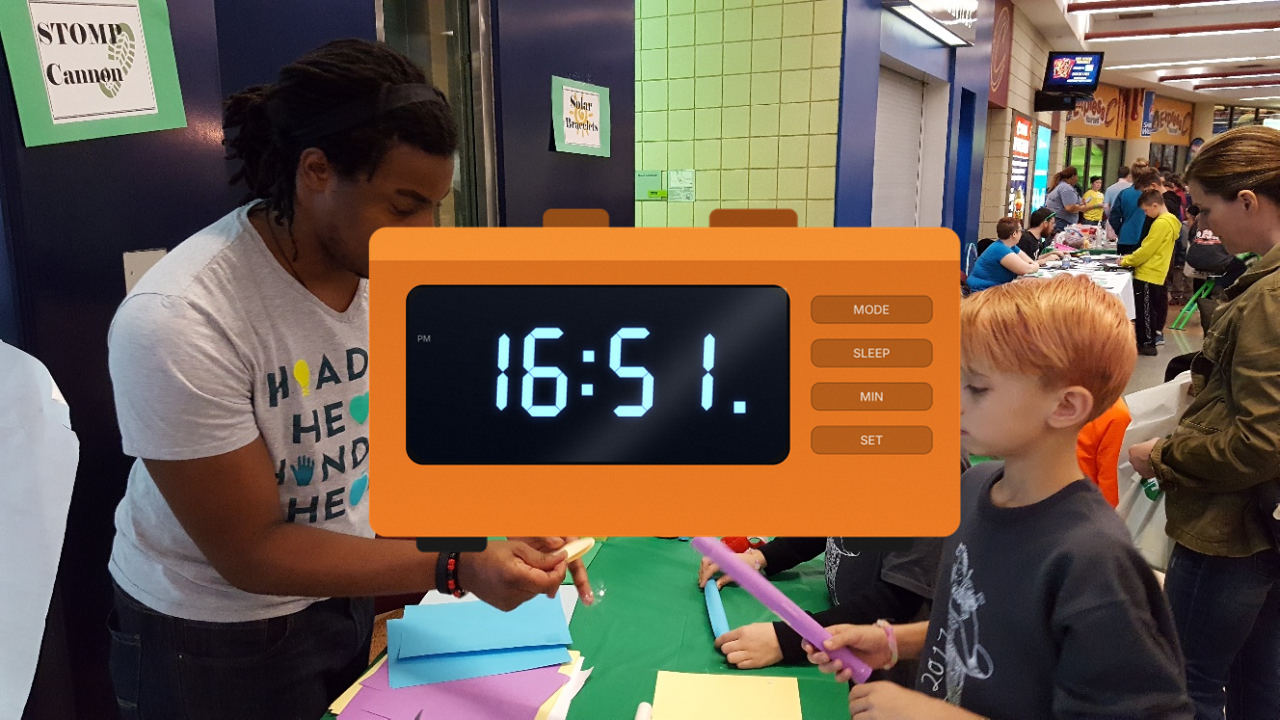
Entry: 16 h 51 min
